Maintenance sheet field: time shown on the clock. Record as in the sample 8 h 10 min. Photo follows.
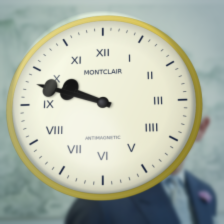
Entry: 9 h 48 min
